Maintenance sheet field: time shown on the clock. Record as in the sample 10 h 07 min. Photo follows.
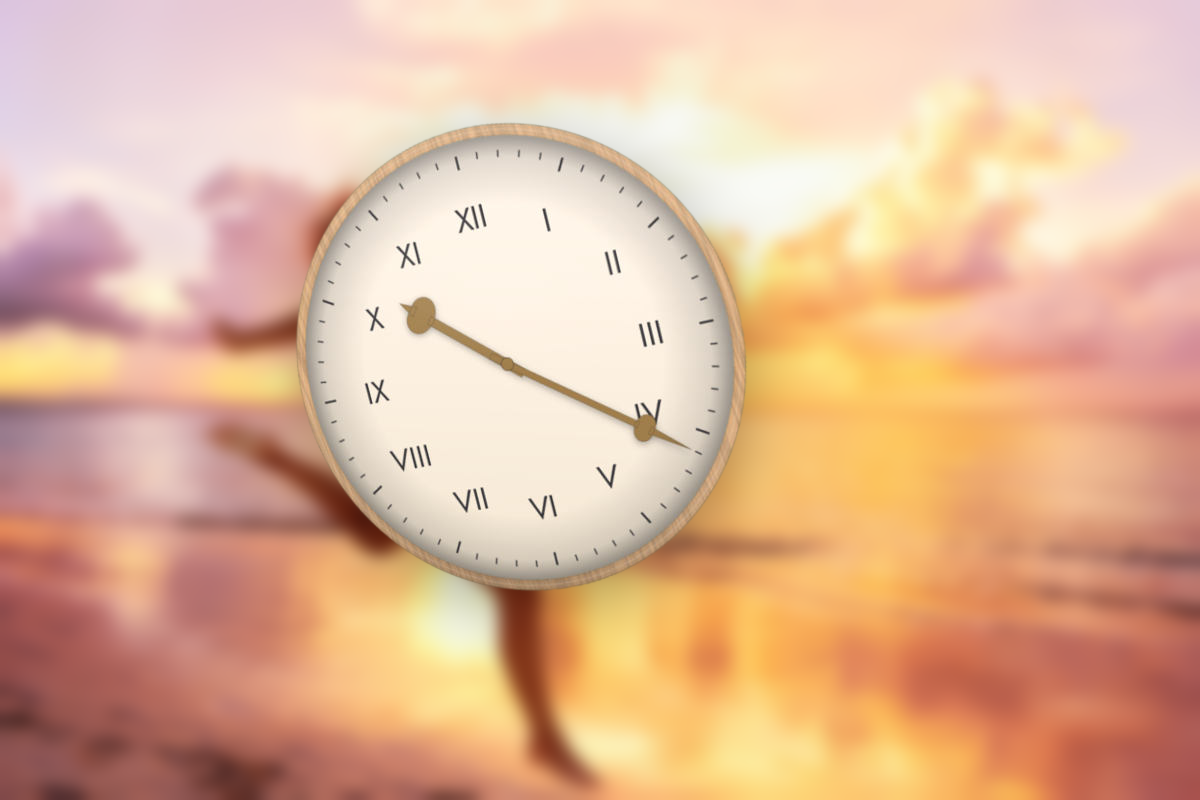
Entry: 10 h 21 min
